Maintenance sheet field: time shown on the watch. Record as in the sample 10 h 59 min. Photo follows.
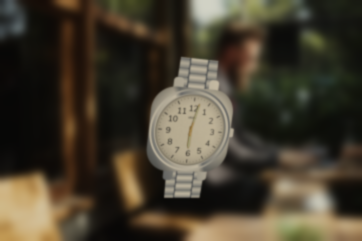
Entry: 6 h 02 min
